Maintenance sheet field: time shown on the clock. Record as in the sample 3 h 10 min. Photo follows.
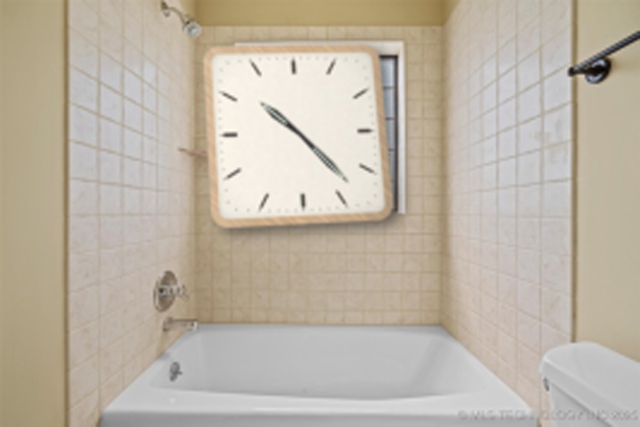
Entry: 10 h 23 min
